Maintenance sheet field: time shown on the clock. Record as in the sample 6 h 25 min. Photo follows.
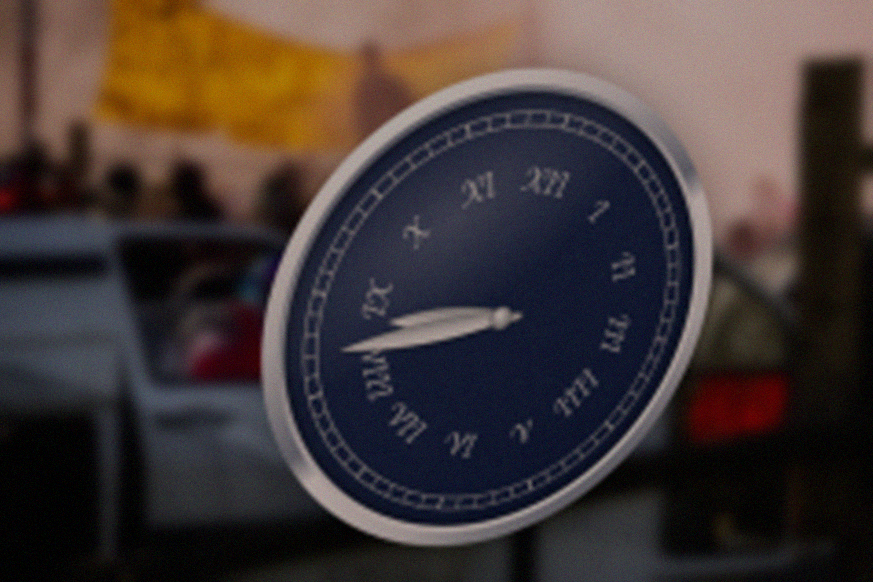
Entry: 8 h 42 min
